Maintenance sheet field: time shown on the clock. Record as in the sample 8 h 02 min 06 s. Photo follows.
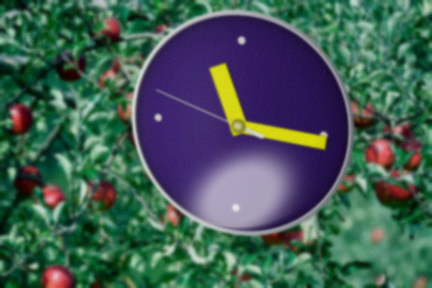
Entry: 11 h 15 min 48 s
